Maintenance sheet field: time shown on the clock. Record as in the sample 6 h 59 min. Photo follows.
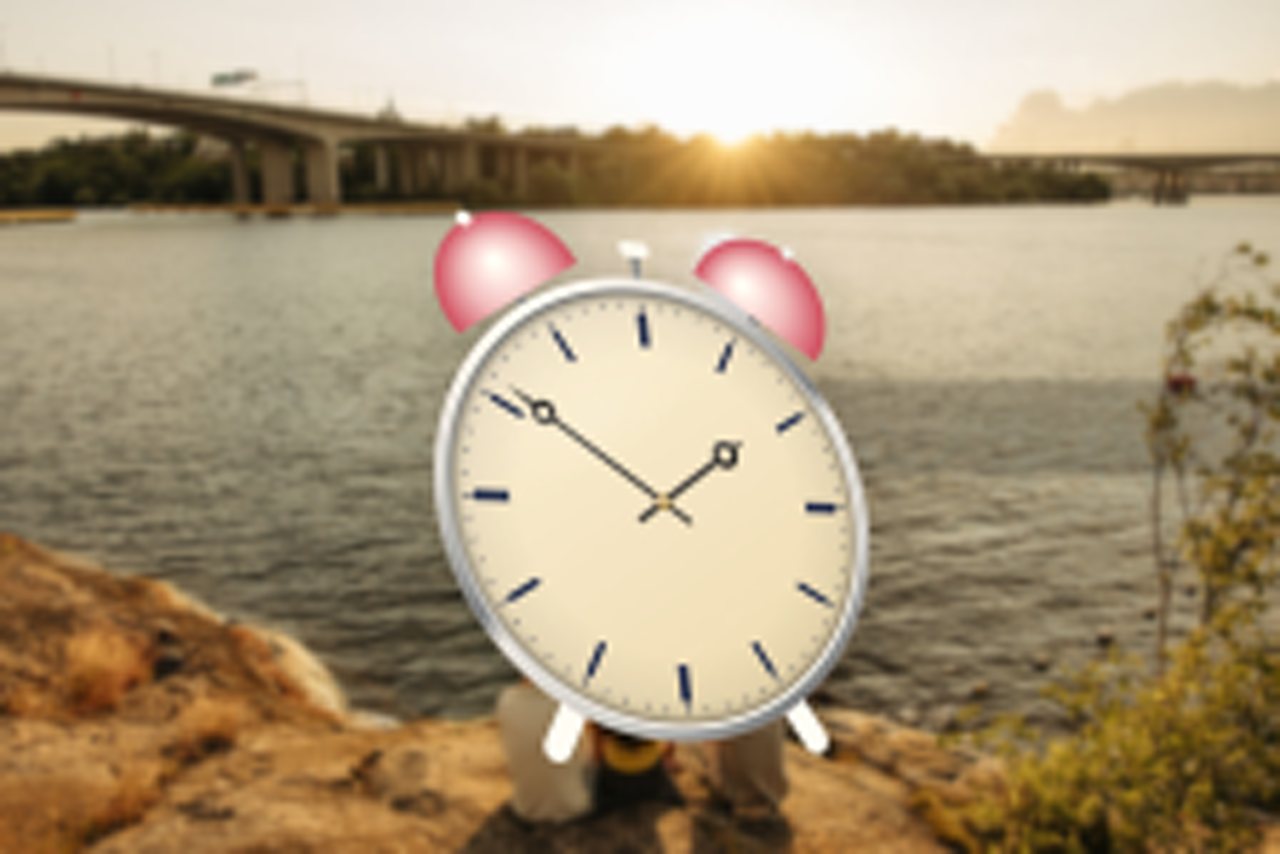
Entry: 1 h 51 min
